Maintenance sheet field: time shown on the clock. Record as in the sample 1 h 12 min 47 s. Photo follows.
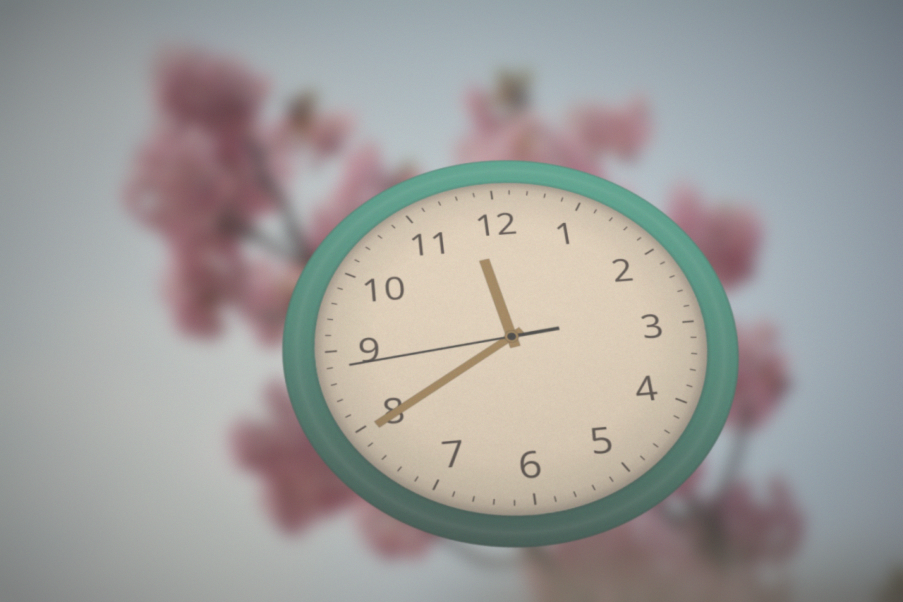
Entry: 11 h 39 min 44 s
